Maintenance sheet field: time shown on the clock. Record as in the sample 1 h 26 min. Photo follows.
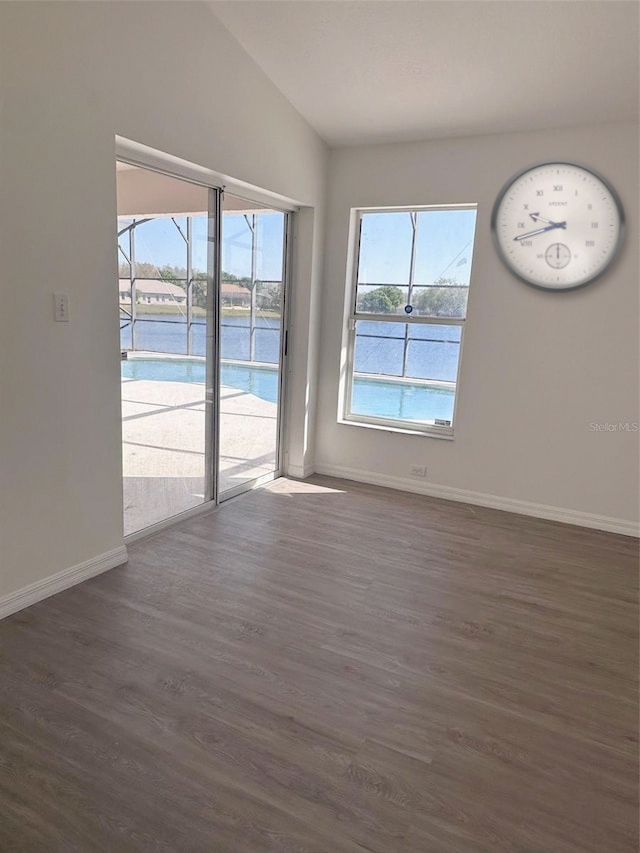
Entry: 9 h 42 min
